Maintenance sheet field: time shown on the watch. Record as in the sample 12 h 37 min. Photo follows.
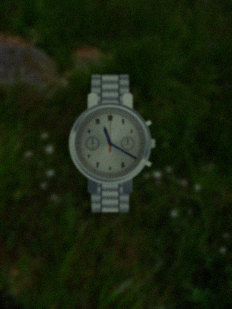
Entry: 11 h 20 min
